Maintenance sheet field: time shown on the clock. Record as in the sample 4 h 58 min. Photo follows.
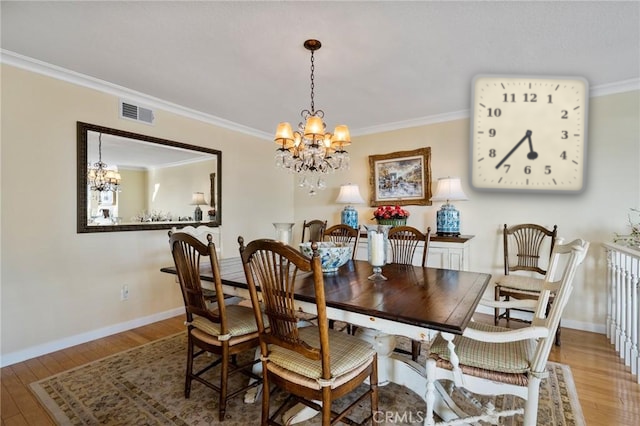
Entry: 5 h 37 min
